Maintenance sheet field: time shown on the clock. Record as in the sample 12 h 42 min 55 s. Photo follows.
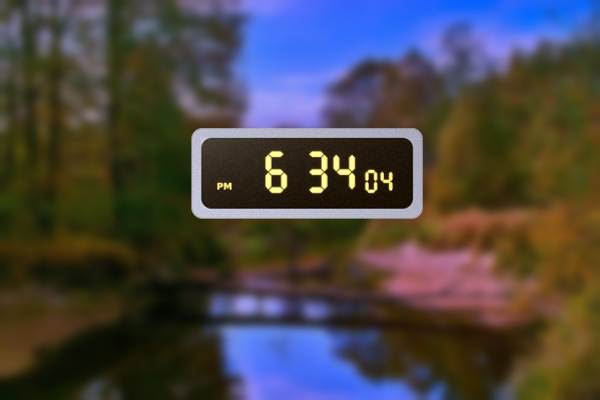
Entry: 6 h 34 min 04 s
